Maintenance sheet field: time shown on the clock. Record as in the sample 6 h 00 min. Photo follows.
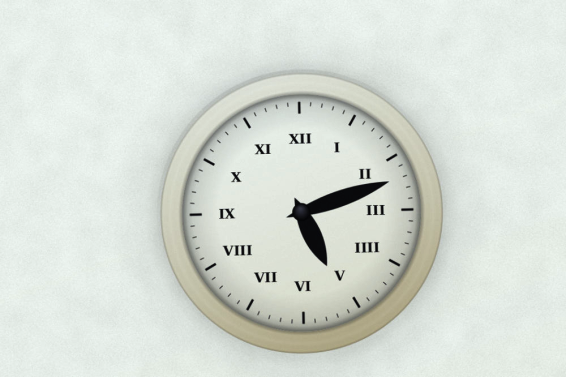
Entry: 5 h 12 min
